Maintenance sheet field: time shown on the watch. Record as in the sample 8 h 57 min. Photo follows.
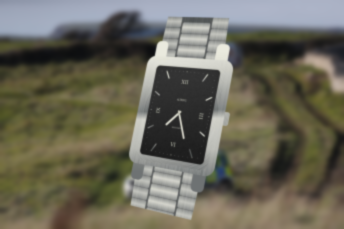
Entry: 7 h 26 min
